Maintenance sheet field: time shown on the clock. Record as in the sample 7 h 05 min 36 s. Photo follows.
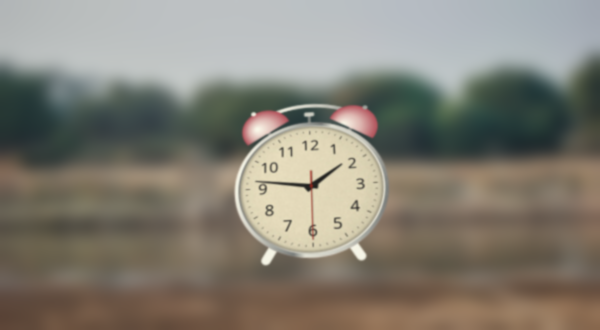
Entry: 1 h 46 min 30 s
